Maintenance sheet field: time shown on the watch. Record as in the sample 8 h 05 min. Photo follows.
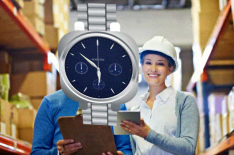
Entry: 5 h 52 min
